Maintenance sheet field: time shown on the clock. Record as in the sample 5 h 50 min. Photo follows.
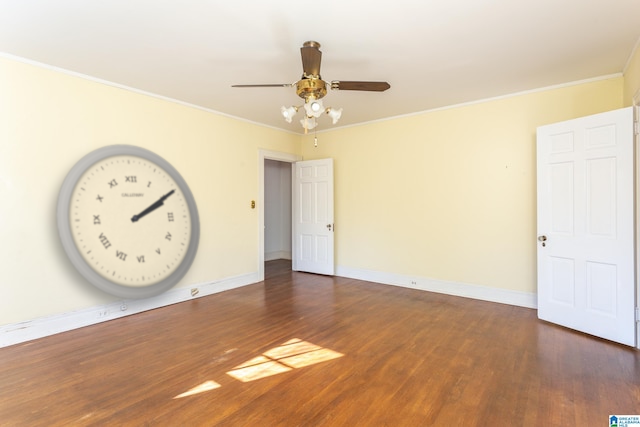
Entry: 2 h 10 min
